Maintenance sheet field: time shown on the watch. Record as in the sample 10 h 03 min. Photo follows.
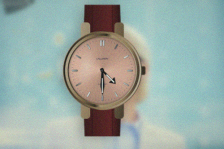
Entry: 4 h 30 min
